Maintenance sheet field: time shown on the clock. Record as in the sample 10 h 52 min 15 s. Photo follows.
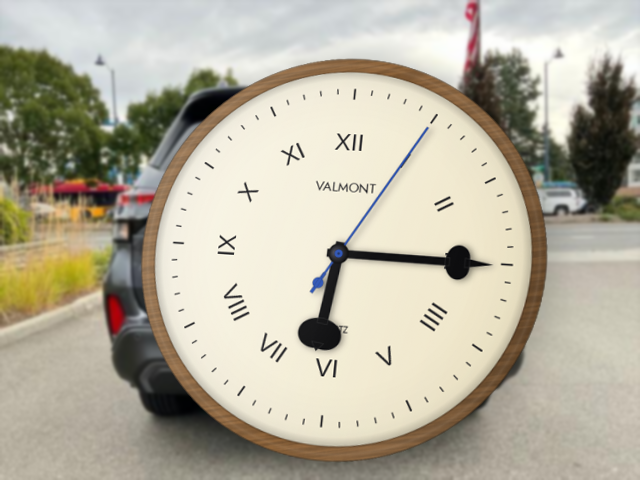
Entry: 6 h 15 min 05 s
